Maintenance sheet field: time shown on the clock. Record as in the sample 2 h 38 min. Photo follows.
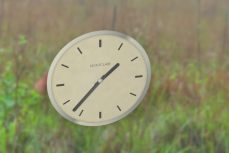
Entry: 1 h 37 min
